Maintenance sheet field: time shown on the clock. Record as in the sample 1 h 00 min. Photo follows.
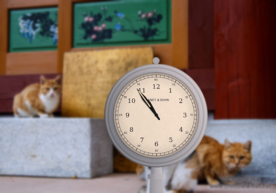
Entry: 10 h 54 min
